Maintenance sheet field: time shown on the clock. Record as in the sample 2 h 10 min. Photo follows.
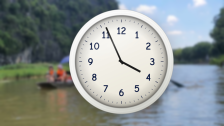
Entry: 3 h 56 min
